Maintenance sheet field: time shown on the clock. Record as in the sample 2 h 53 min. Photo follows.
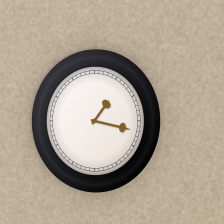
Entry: 1 h 17 min
